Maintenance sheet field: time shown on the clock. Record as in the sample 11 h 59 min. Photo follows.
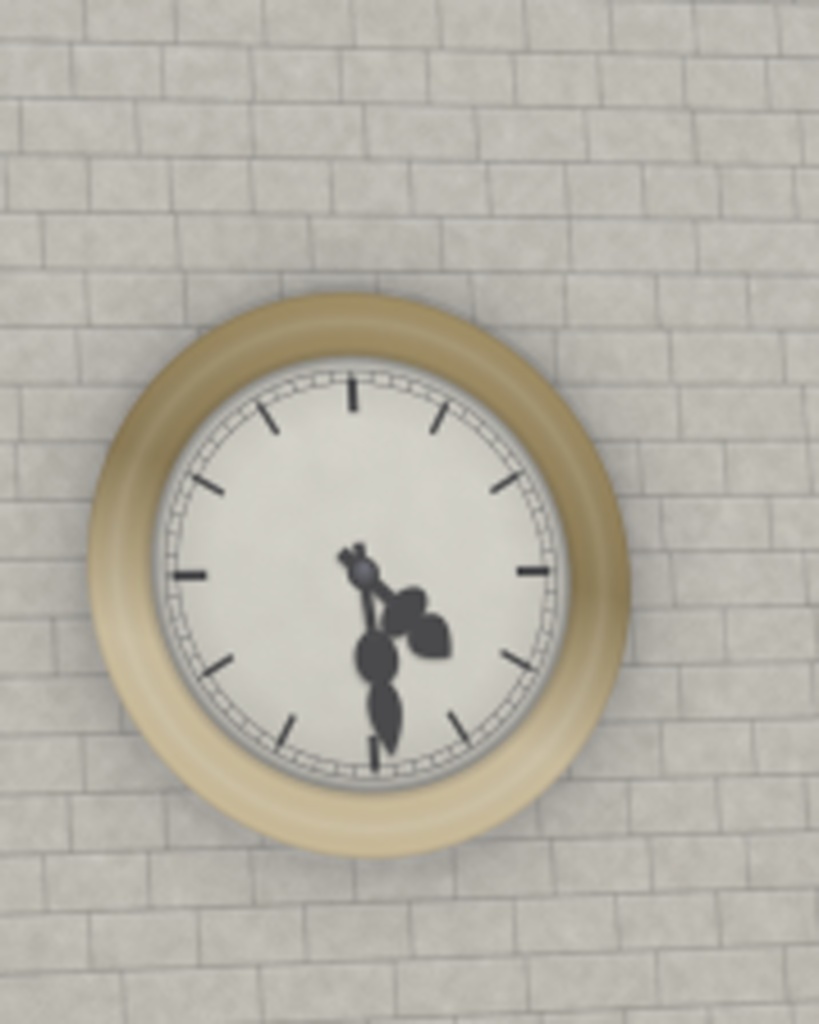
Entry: 4 h 29 min
